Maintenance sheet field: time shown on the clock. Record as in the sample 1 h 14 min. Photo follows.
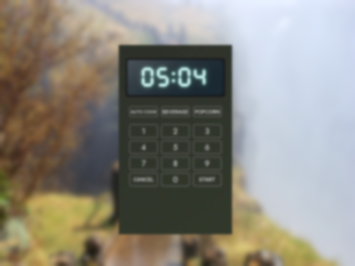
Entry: 5 h 04 min
